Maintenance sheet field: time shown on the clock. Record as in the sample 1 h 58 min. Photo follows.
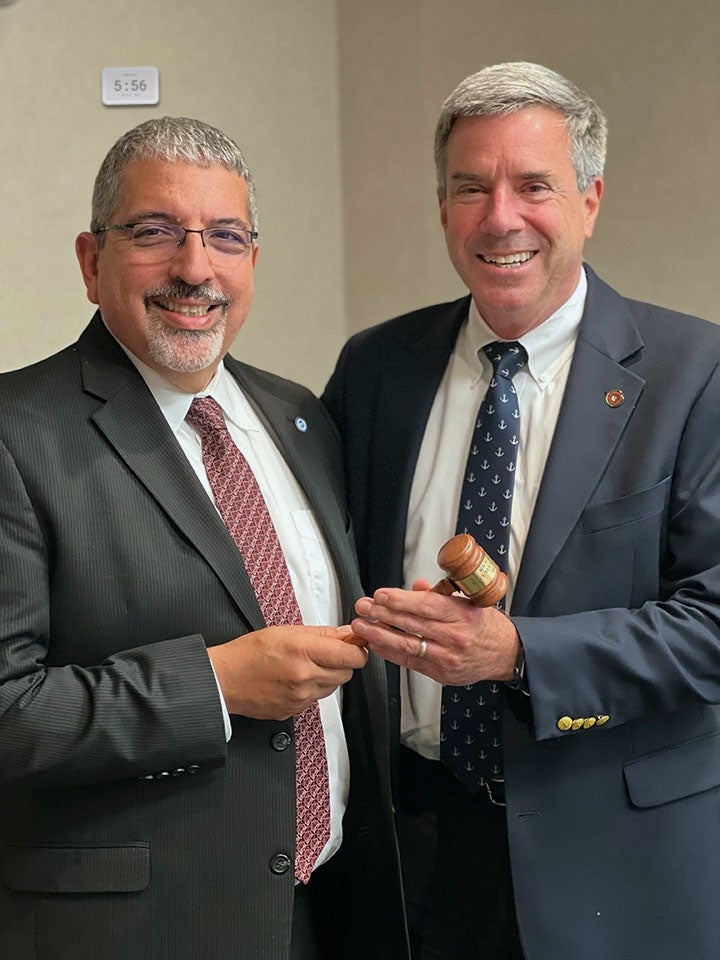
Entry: 5 h 56 min
